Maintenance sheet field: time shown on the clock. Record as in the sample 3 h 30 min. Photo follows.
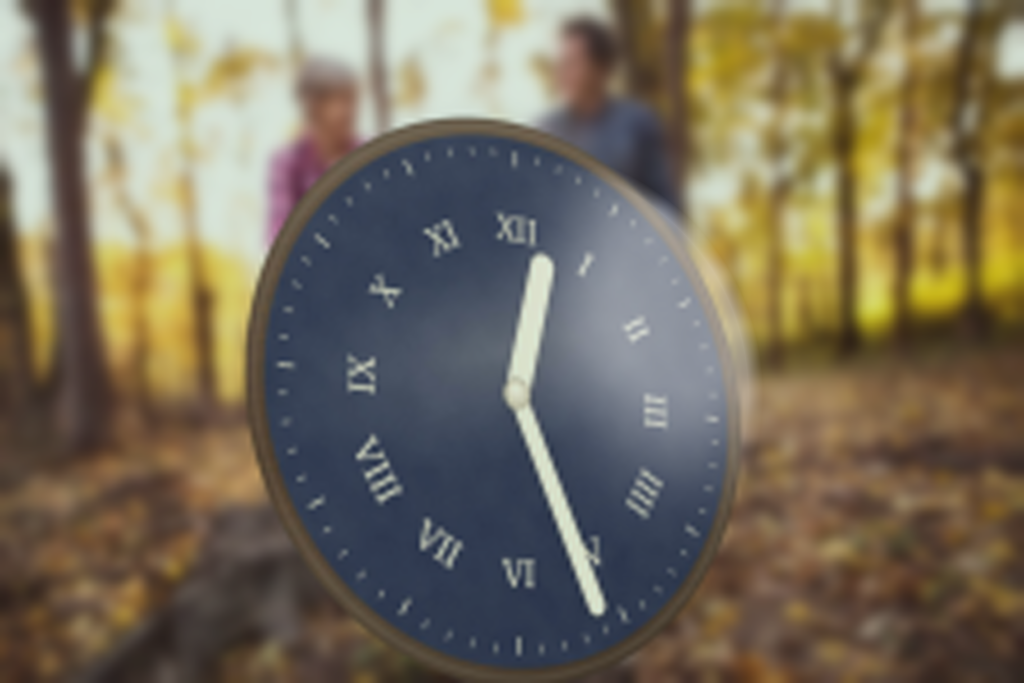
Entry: 12 h 26 min
